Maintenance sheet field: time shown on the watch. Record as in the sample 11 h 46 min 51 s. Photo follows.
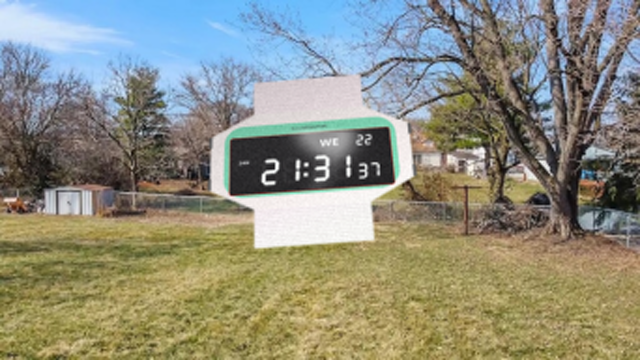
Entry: 21 h 31 min 37 s
